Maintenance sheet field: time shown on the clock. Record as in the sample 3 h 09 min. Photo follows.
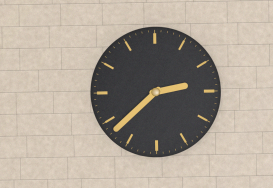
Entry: 2 h 38 min
